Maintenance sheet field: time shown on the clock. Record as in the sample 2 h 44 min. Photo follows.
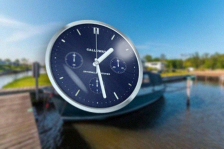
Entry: 1 h 28 min
